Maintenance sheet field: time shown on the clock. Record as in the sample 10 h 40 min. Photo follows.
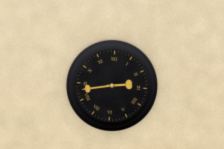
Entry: 2 h 43 min
